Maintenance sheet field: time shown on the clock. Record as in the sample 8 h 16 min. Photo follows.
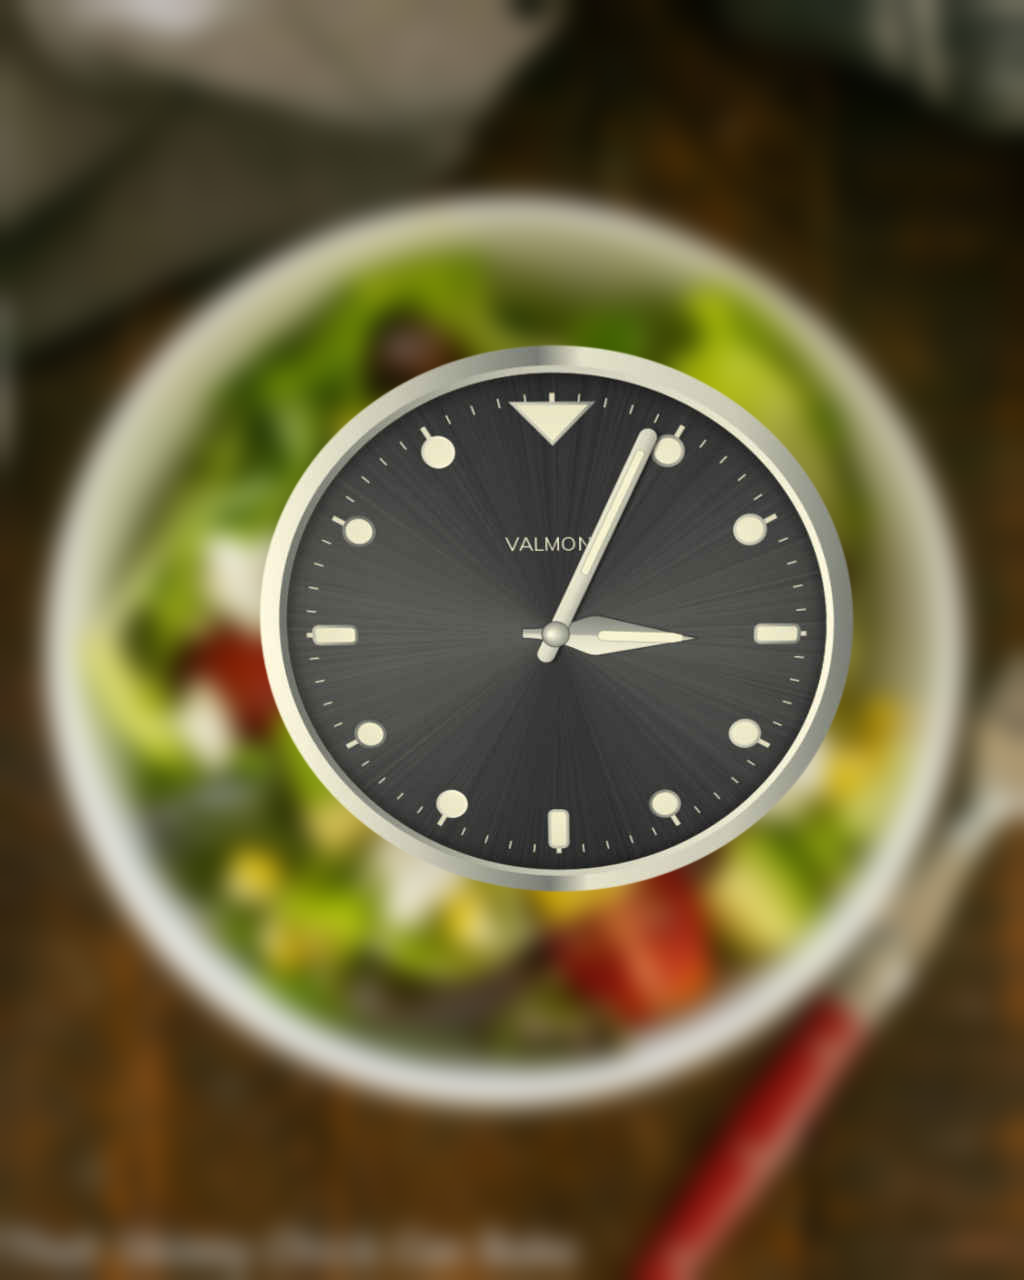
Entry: 3 h 04 min
